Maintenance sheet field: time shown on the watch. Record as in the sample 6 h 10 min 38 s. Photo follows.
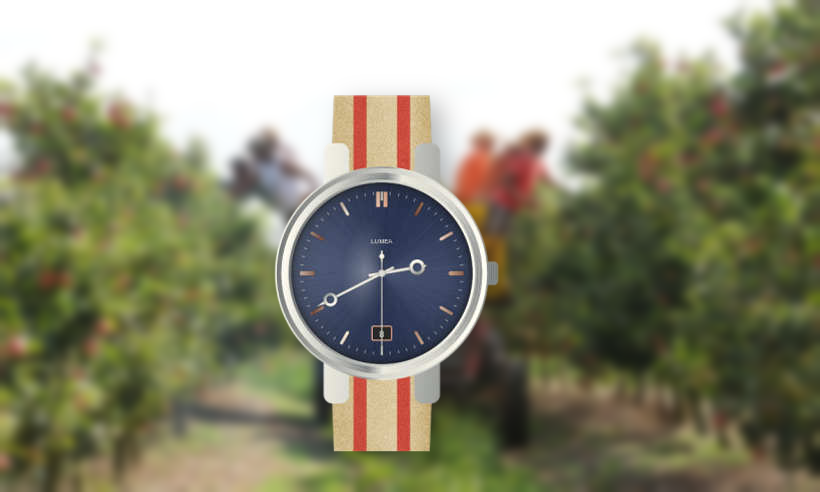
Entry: 2 h 40 min 30 s
